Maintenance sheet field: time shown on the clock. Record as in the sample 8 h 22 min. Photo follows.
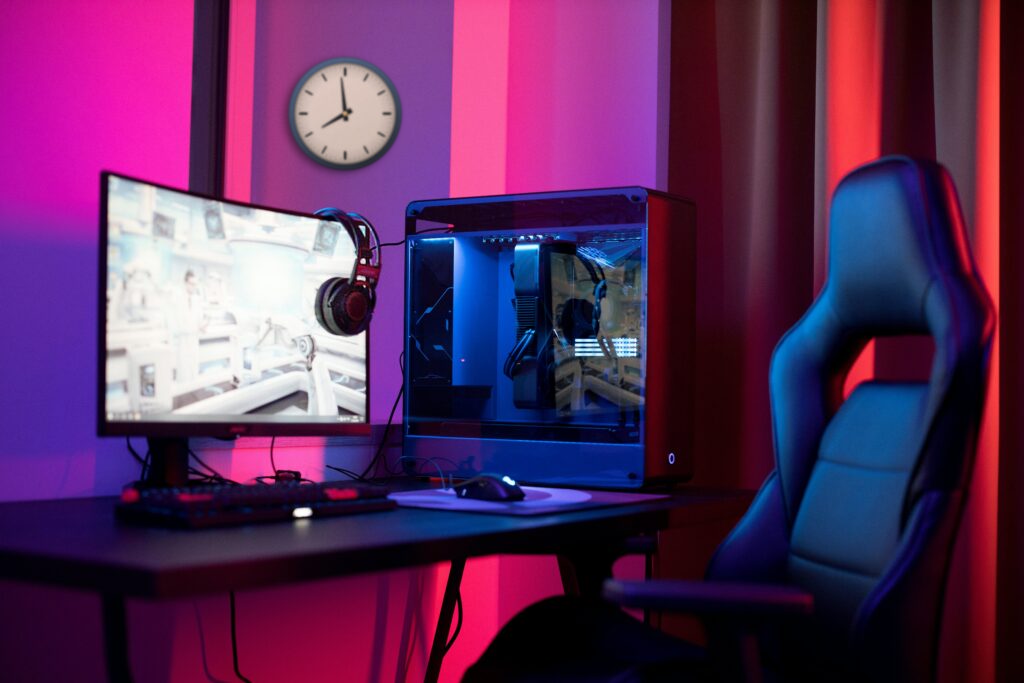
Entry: 7 h 59 min
